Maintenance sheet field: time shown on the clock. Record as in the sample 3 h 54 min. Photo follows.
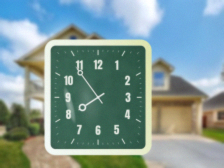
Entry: 7 h 54 min
